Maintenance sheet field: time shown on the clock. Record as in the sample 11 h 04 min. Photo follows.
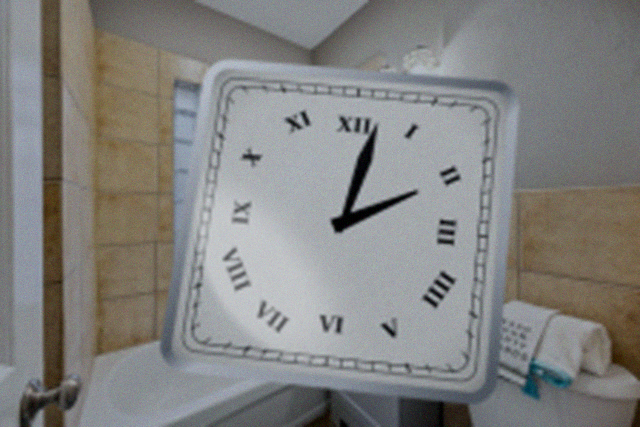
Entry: 2 h 02 min
